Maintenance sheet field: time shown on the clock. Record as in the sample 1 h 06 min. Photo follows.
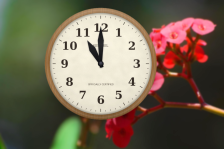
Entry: 11 h 00 min
